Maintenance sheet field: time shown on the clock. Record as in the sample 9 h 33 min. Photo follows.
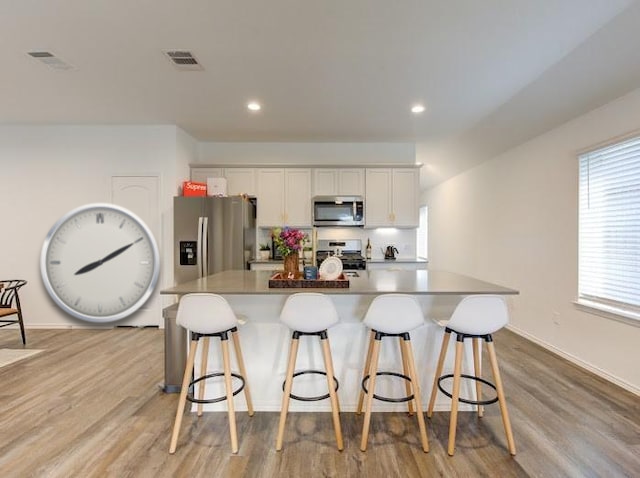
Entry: 8 h 10 min
